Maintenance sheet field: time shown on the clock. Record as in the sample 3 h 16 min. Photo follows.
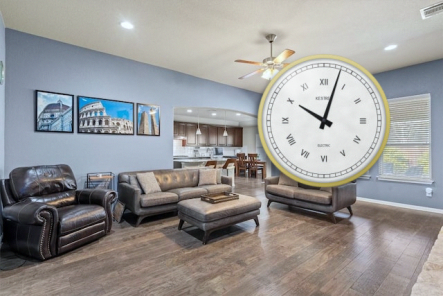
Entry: 10 h 03 min
